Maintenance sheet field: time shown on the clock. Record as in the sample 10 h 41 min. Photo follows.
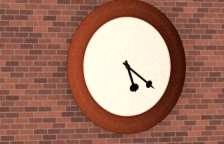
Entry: 5 h 21 min
